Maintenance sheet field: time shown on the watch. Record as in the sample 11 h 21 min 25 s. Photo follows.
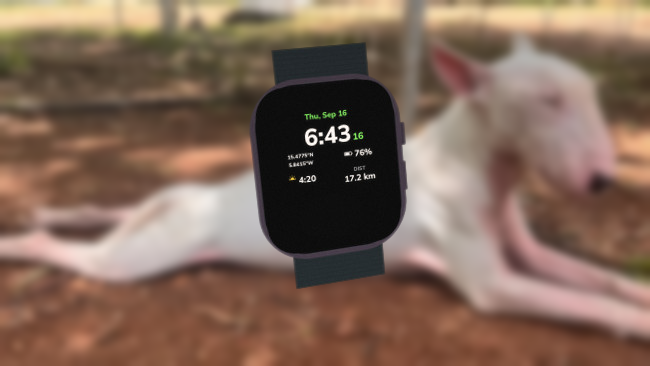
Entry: 6 h 43 min 16 s
